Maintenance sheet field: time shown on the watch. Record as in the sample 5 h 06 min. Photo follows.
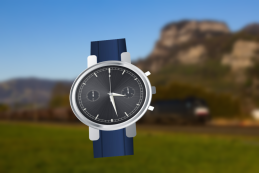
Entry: 3 h 28 min
